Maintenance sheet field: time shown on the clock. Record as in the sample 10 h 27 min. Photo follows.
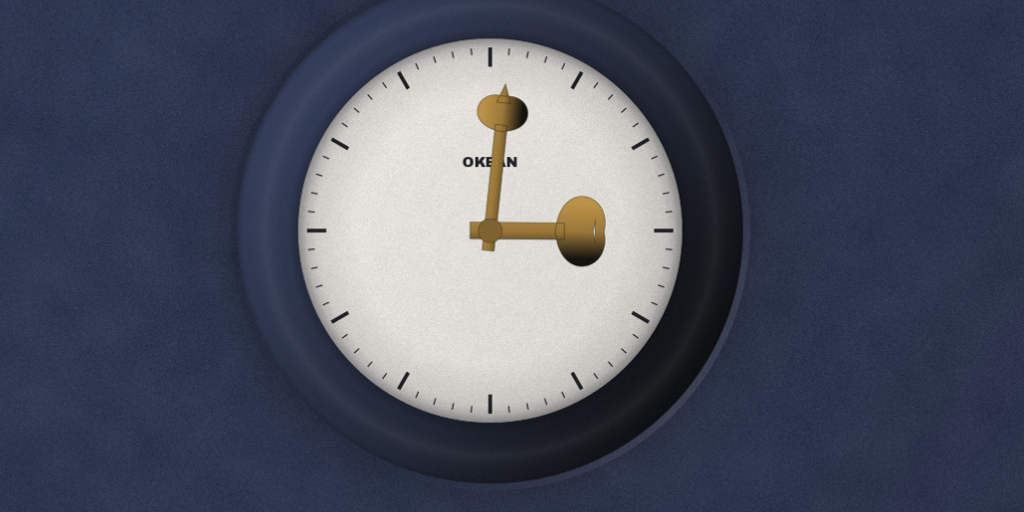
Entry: 3 h 01 min
